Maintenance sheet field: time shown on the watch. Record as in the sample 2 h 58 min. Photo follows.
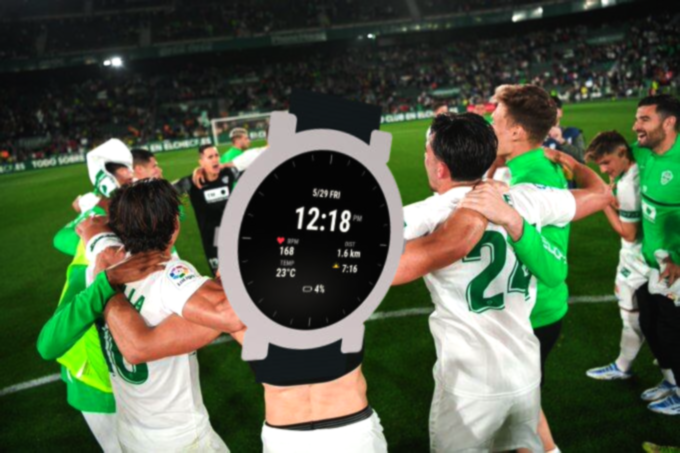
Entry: 12 h 18 min
